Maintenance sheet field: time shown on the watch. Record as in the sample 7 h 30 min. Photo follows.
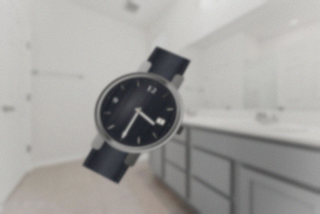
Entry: 3 h 30 min
